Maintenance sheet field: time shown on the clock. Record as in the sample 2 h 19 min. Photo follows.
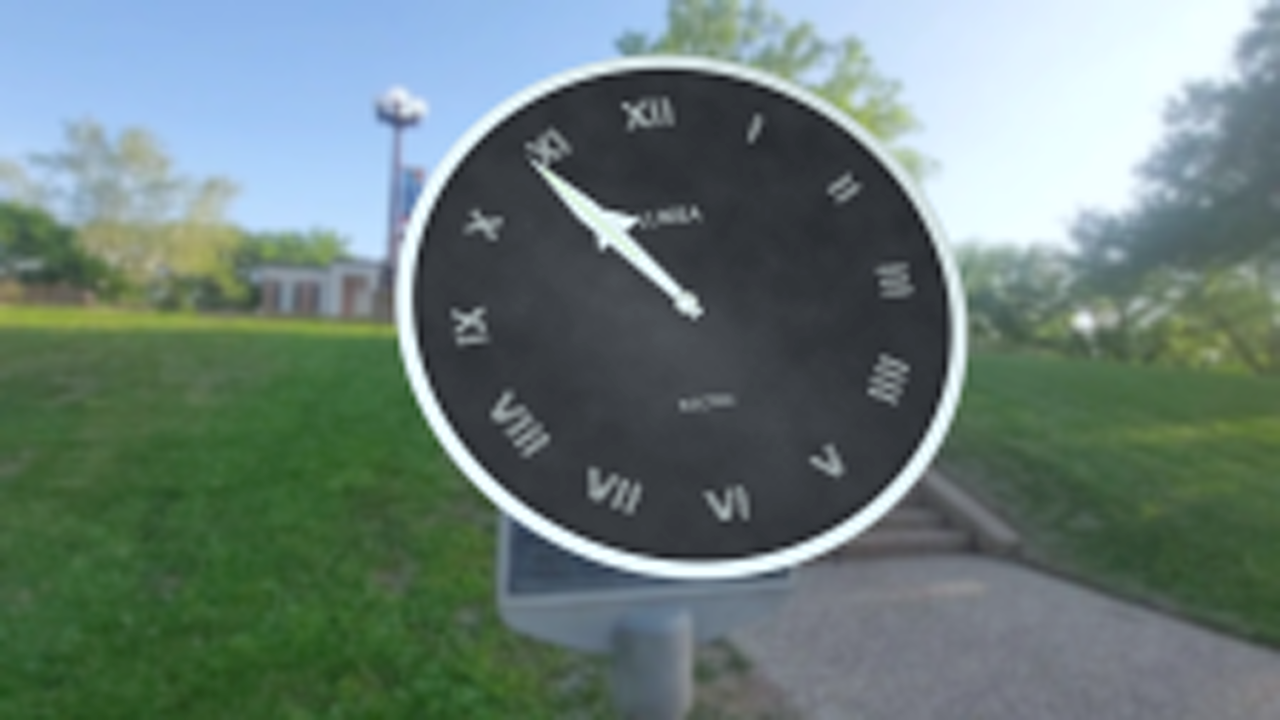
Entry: 10 h 54 min
